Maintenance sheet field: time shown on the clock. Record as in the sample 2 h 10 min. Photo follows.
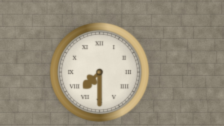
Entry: 7 h 30 min
